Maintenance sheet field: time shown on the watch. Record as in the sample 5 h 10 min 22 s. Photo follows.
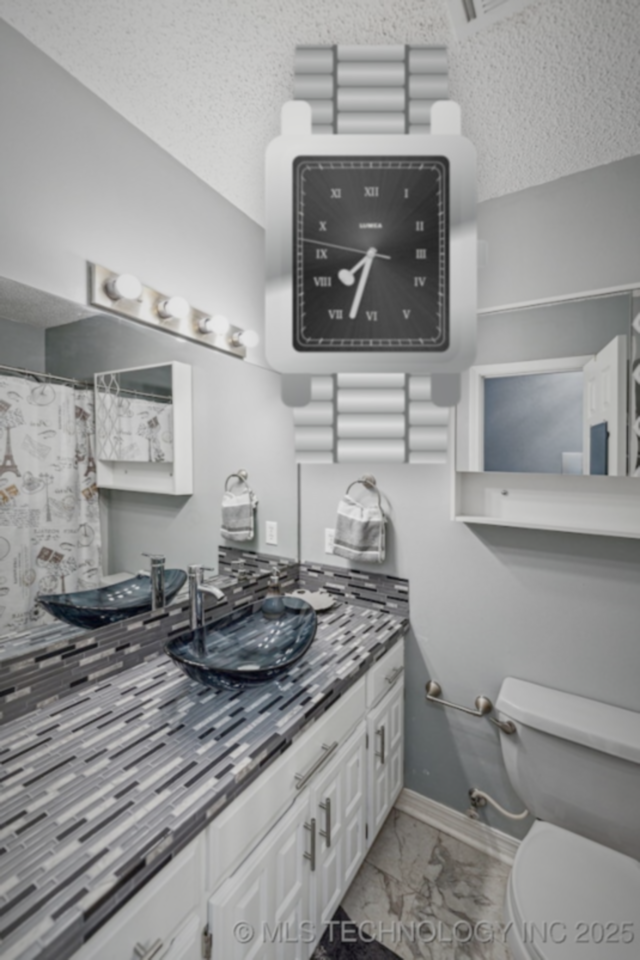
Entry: 7 h 32 min 47 s
